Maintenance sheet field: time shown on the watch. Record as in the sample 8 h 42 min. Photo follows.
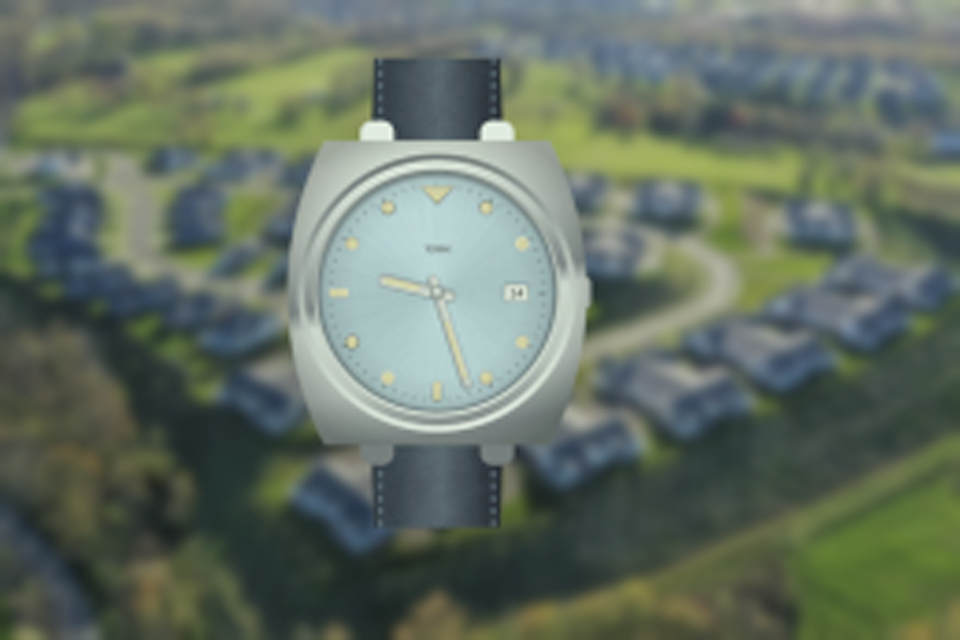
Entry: 9 h 27 min
